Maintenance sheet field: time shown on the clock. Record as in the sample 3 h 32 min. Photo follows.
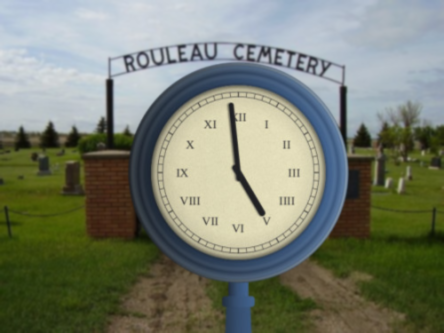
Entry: 4 h 59 min
